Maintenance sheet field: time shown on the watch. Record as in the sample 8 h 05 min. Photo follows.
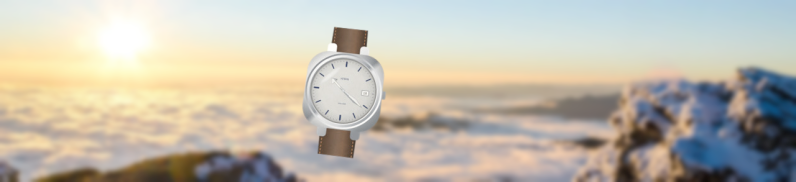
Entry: 10 h 21 min
